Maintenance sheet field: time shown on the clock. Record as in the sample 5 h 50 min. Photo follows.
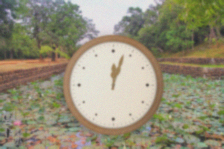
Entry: 12 h 03 min
